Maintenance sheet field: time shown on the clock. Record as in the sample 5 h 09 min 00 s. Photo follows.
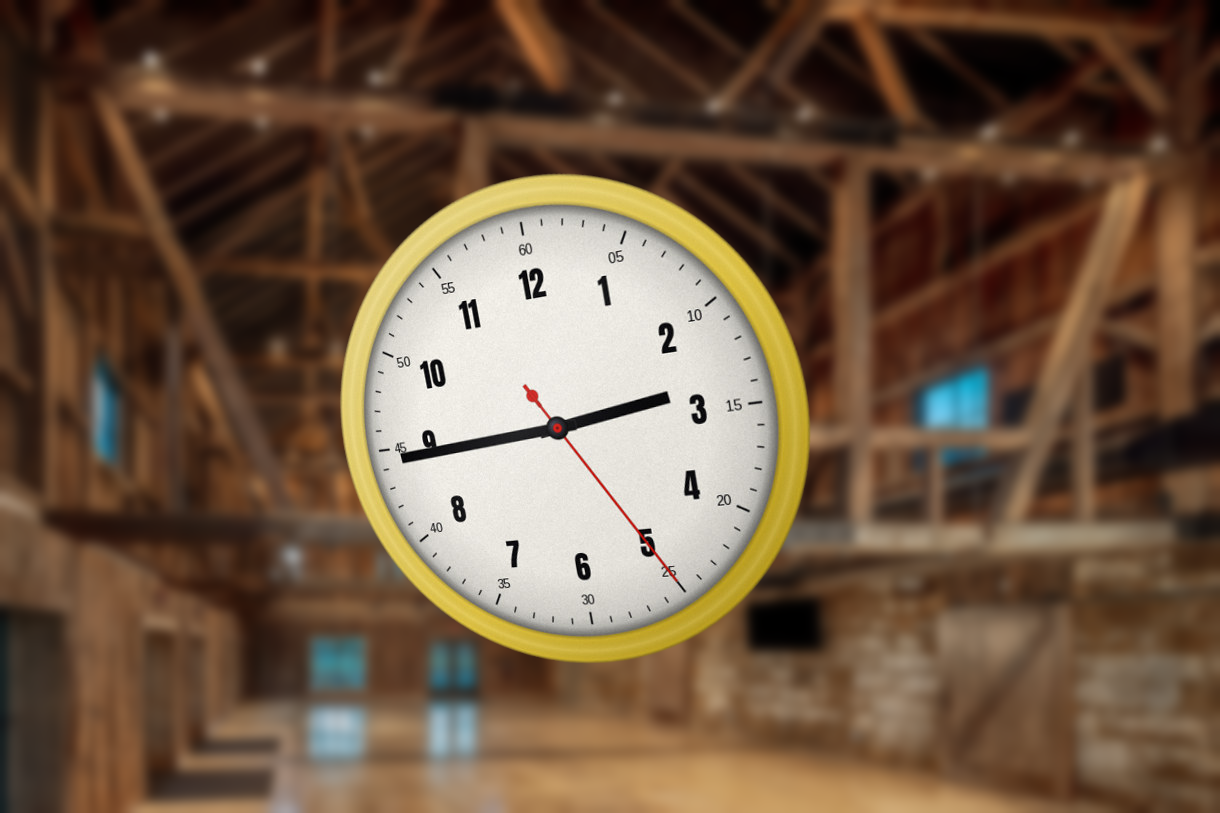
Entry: 2 h 44 min 25 s
